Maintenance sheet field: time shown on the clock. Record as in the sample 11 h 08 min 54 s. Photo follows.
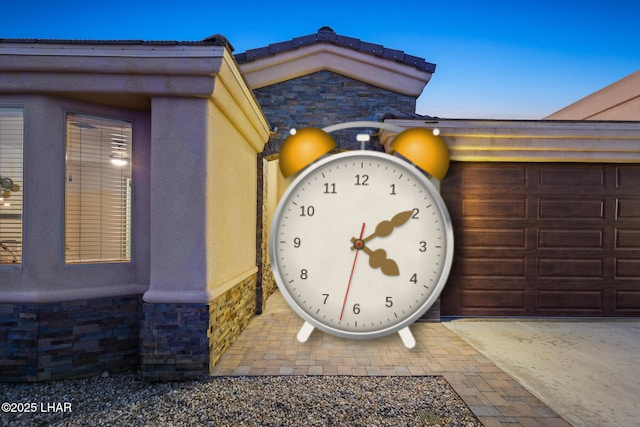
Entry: 4 h 09 min 32 s
